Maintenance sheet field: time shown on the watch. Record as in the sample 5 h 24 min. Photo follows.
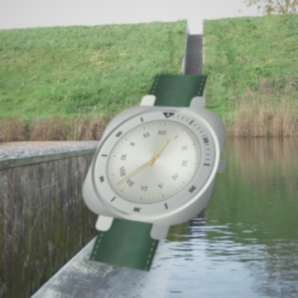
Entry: 12 h 37 min
